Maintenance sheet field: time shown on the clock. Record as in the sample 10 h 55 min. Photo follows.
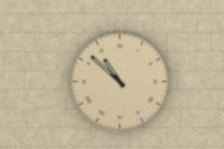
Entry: 10 h 52 min
